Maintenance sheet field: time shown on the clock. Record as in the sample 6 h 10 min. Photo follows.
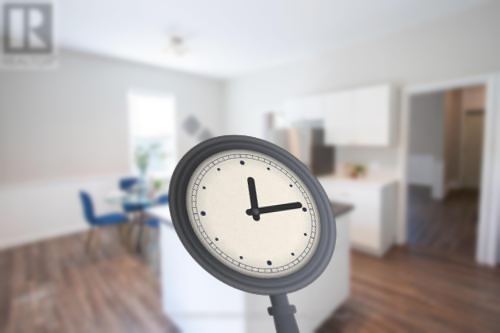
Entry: 12 h 14 min
